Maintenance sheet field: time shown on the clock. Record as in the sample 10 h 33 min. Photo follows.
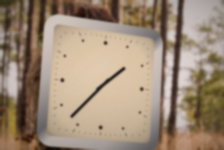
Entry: 1 h 37 min
